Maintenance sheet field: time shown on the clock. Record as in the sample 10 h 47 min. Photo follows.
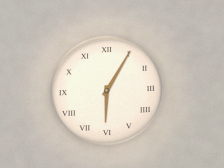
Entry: 6 h 05 min
